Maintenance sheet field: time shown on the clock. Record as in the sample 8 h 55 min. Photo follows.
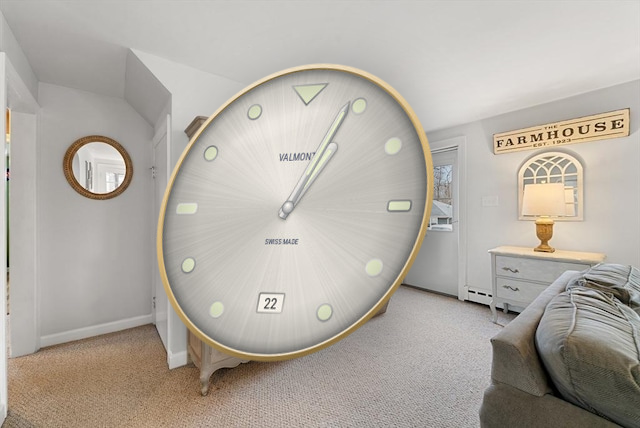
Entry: 1 h 04 min
